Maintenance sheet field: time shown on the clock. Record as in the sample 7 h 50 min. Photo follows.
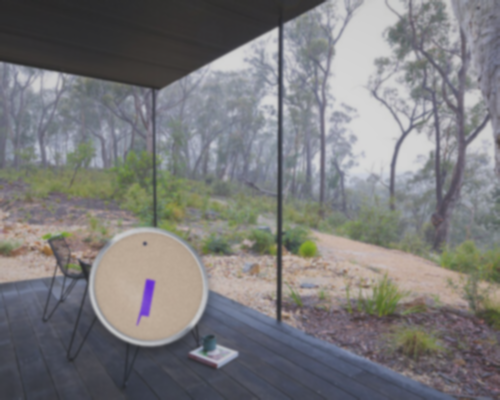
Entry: 6 h 34 min
